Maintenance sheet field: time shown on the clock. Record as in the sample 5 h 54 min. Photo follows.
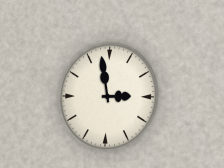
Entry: 2 h 58 min
